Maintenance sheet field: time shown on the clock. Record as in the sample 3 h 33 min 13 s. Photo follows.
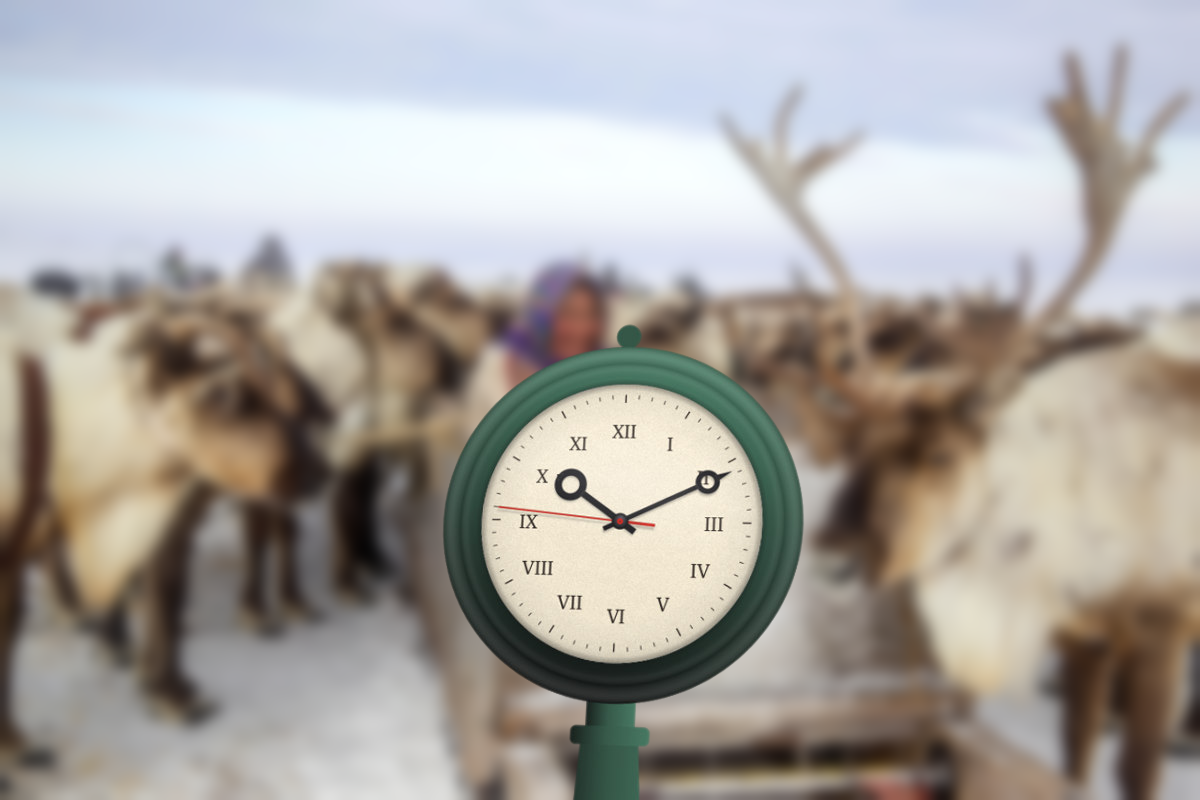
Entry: 10 h 10 min 46 s
